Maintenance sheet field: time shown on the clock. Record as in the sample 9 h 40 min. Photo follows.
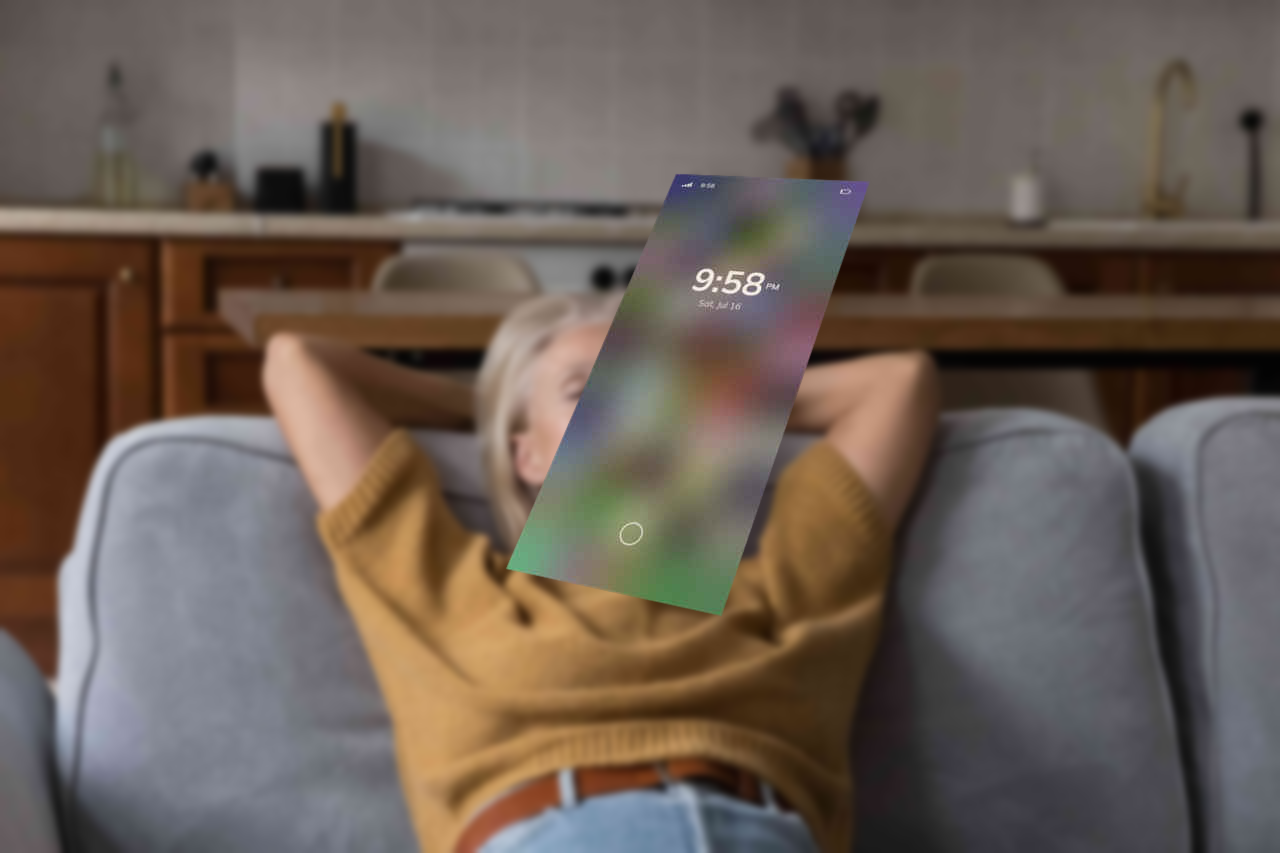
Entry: 9 h 58 min
